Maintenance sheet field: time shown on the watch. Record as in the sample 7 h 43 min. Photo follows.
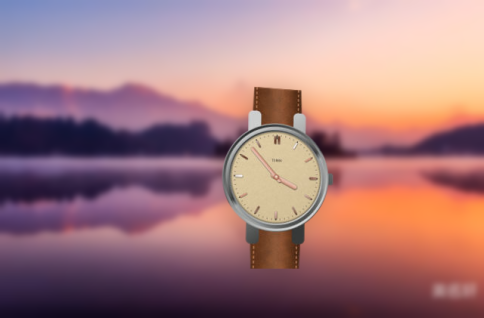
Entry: 3 h 53 min
